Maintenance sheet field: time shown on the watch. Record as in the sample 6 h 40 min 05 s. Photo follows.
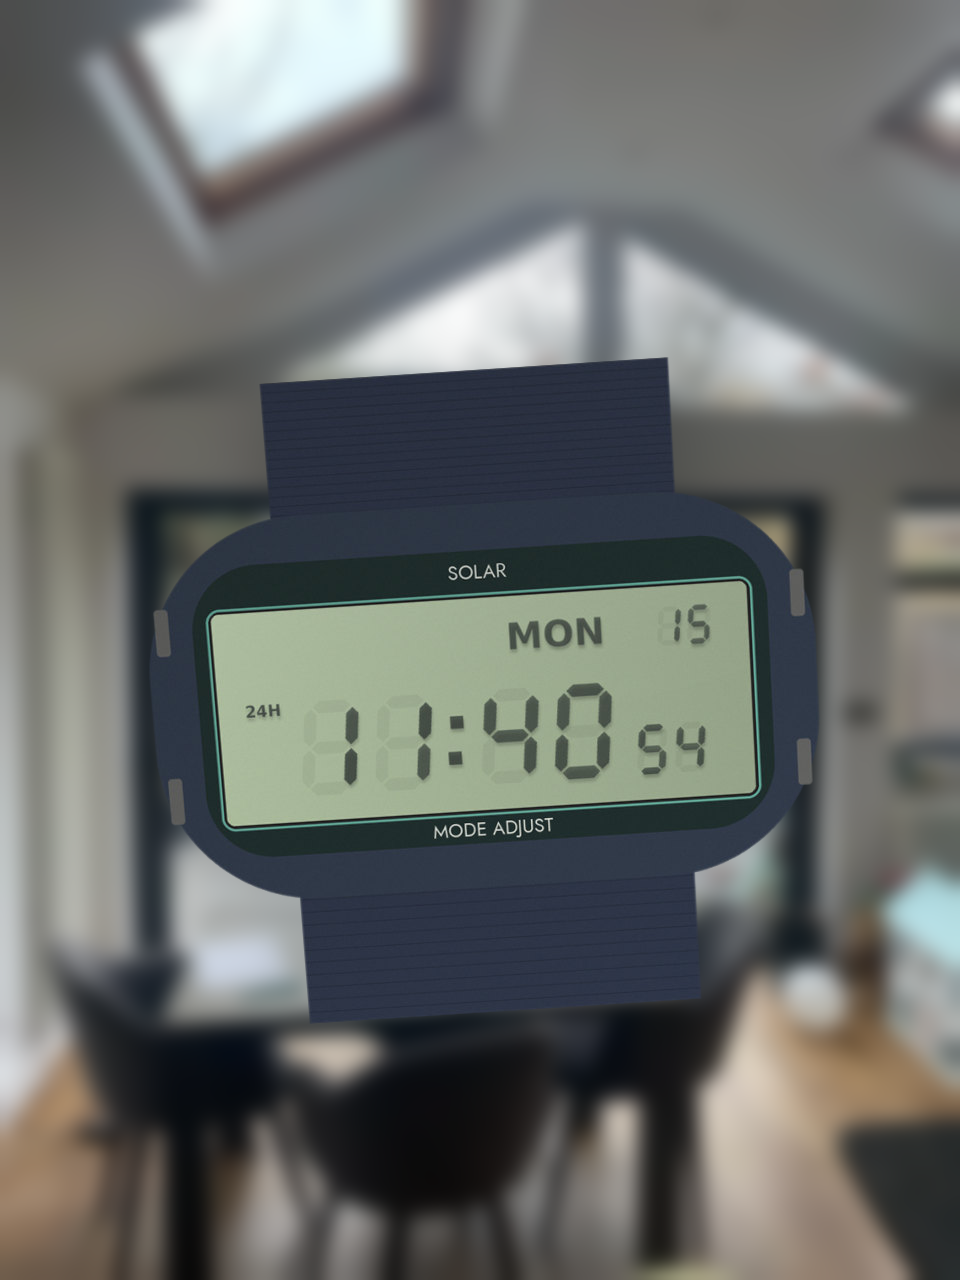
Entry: 11 h 40 min 54 s
